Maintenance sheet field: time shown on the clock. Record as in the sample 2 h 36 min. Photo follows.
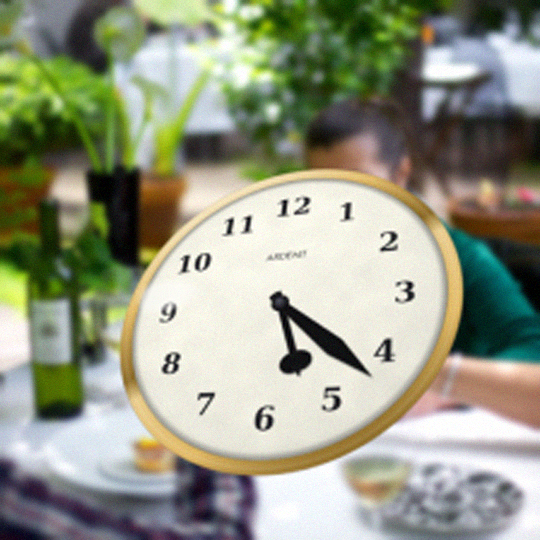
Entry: 5 h 22 min
